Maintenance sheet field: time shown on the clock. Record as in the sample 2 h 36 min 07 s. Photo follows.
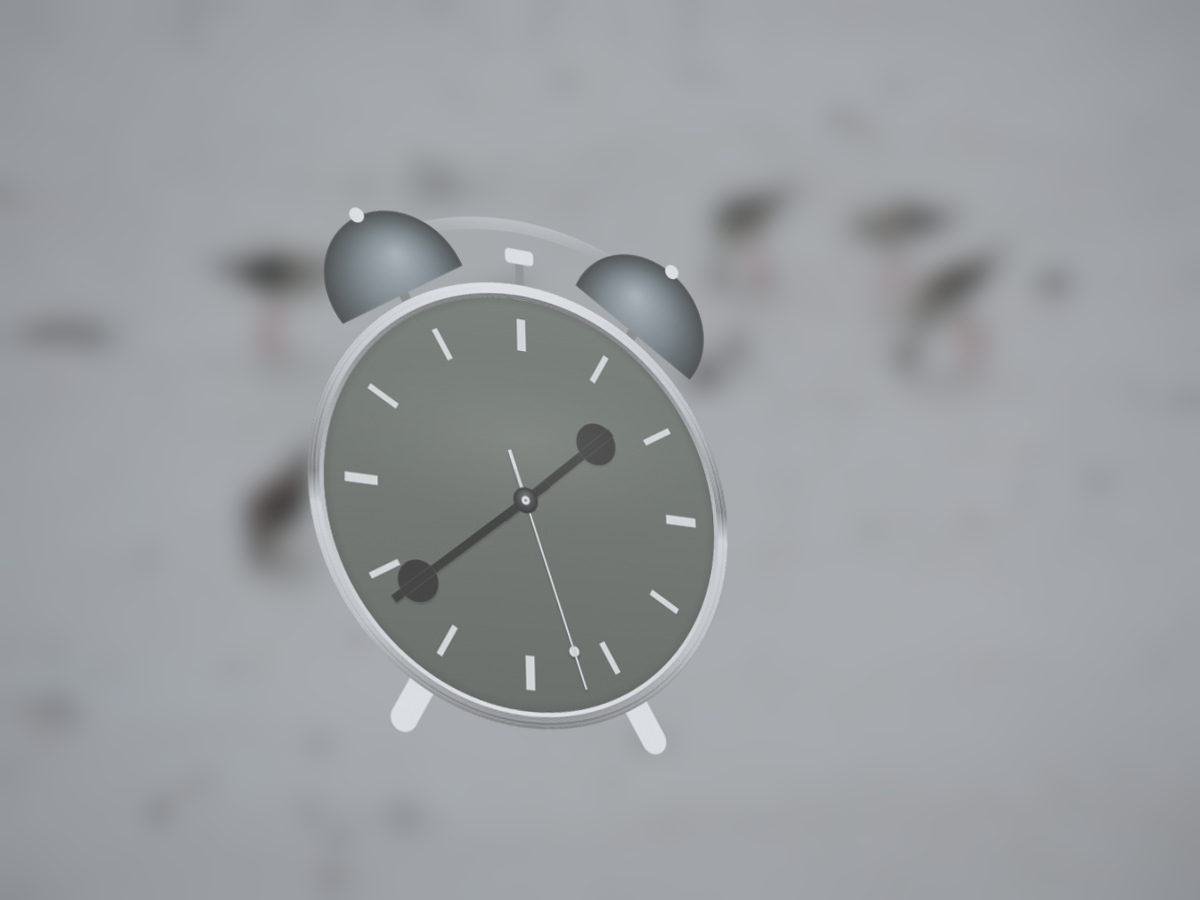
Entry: 1 h 38 min 27 s
